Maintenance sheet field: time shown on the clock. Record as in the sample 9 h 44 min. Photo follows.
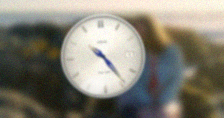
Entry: 10 h 24 min
